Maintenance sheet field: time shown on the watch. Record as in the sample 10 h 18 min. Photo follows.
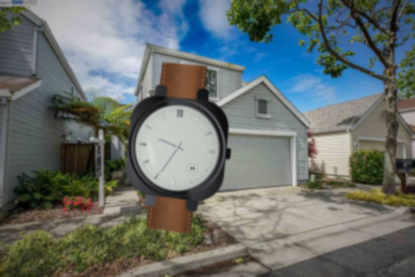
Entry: 9 h 35 min
